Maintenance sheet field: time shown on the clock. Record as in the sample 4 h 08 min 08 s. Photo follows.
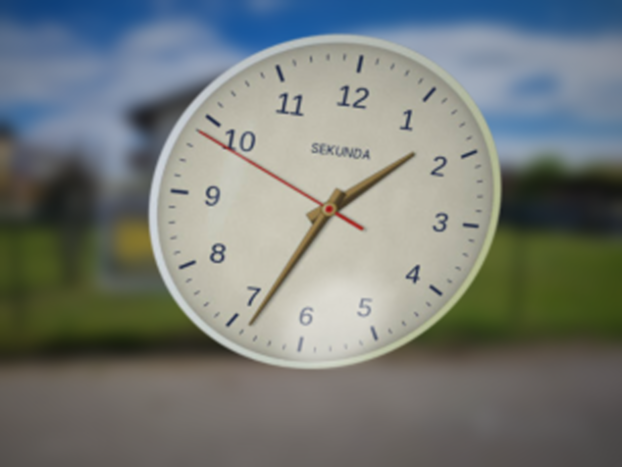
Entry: 1 h 33 min 49 s
